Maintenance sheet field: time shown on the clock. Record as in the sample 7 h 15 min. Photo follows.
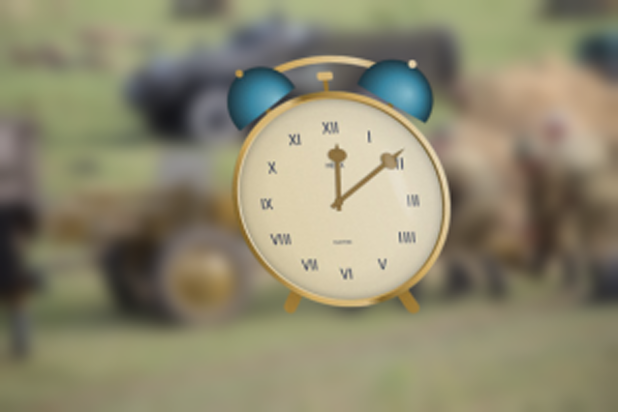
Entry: 12 h 09 min
